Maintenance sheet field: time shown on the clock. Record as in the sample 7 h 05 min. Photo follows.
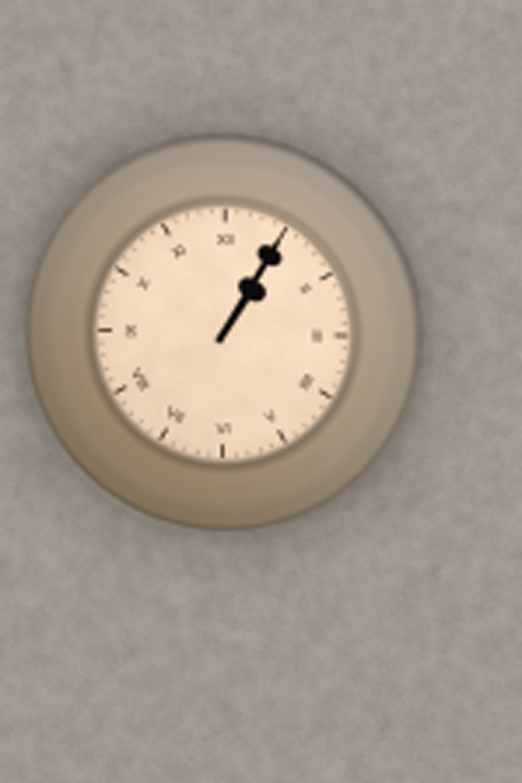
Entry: 1 h 05 min
